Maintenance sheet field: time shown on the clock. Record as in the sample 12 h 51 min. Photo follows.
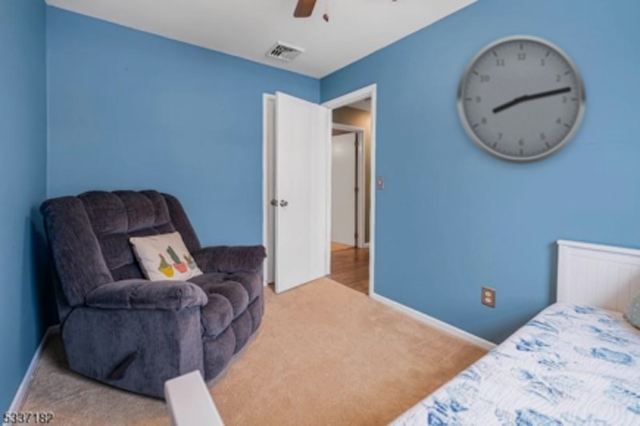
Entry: 8 h 13 min
